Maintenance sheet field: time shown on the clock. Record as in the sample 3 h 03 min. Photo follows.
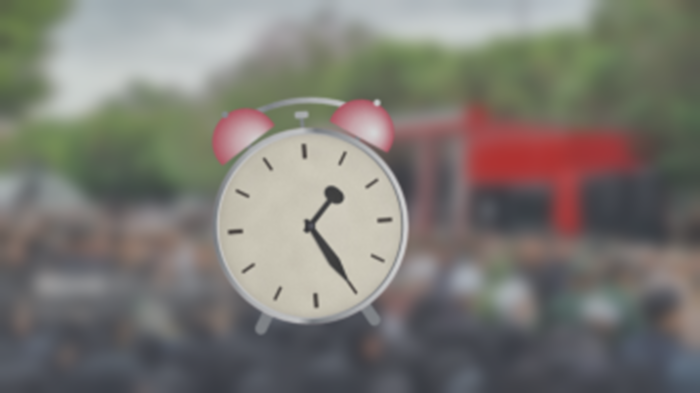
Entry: 1 h 25 min
